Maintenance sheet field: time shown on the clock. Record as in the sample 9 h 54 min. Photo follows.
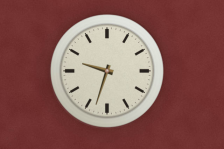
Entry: 9 h 33 min
